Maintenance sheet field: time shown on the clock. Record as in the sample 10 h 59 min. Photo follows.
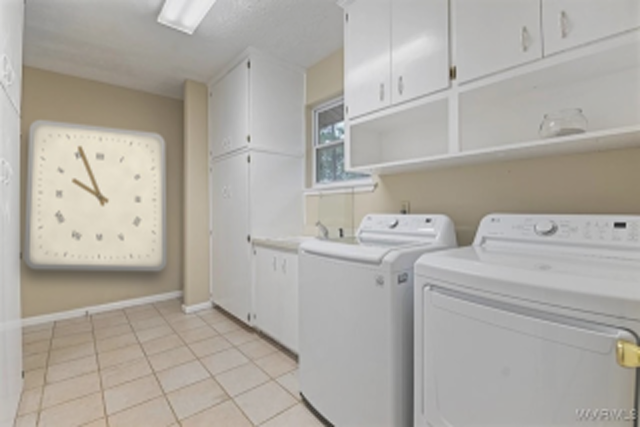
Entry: 9 h 56 min
